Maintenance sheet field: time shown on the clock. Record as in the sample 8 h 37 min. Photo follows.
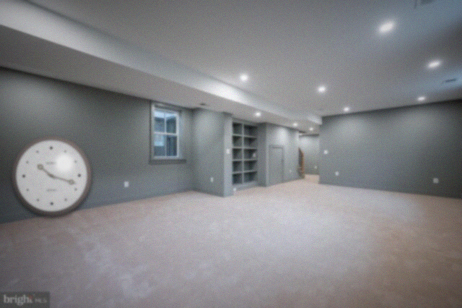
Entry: 10 h 18 min
